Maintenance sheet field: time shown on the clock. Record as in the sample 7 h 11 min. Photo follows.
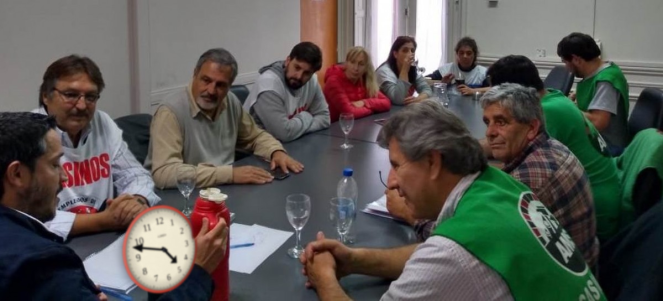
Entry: 4 h 48 min
